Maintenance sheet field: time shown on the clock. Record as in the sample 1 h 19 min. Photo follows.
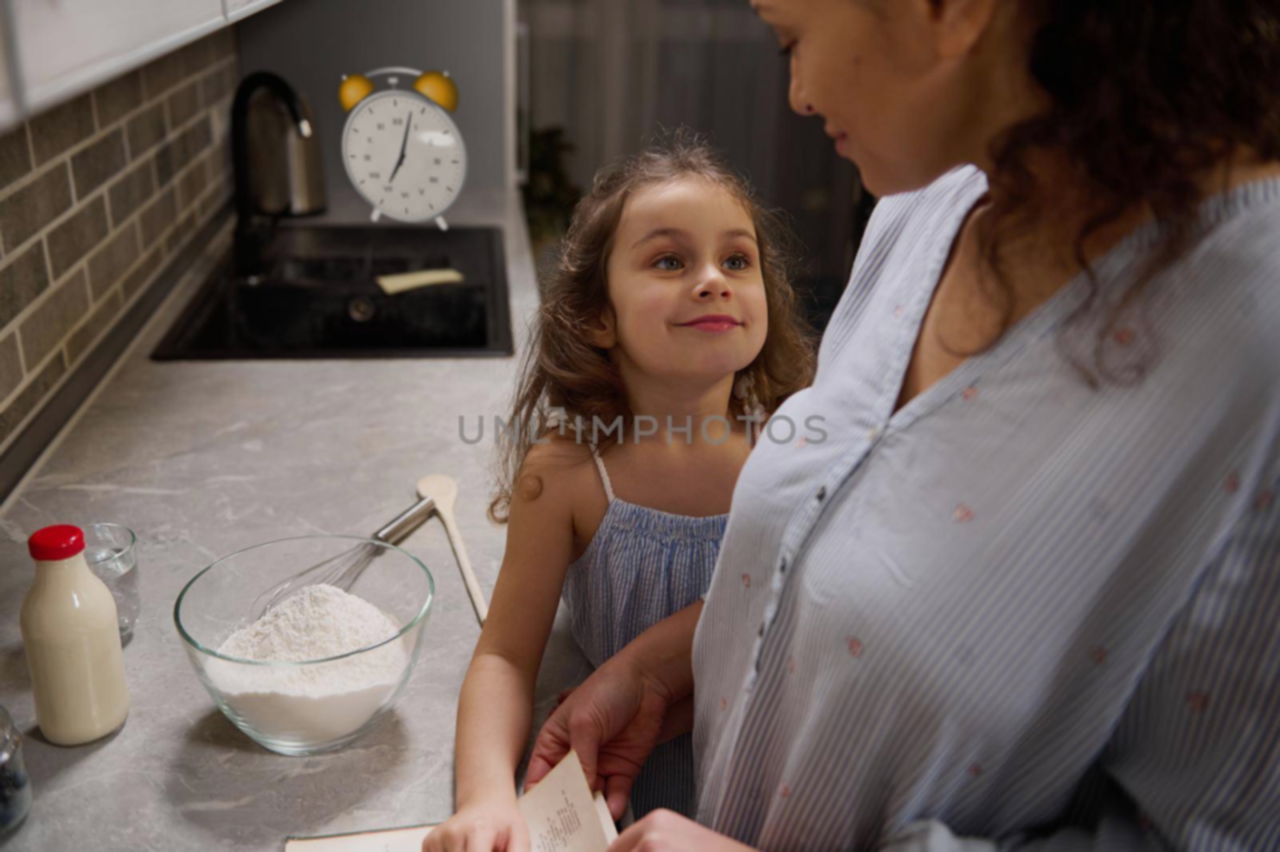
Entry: 7 h 03 min
